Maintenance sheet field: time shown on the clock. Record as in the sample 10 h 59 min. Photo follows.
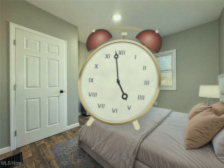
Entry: 4 h 58 min
